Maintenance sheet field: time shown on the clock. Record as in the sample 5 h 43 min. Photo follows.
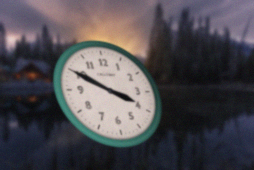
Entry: 3 h 50 min
